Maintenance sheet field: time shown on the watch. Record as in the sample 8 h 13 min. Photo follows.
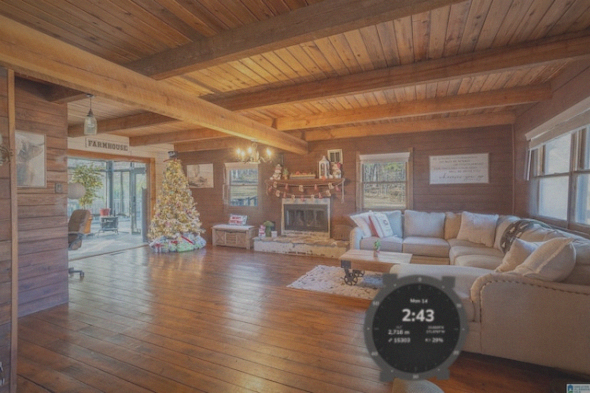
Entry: 2 h 43 min
